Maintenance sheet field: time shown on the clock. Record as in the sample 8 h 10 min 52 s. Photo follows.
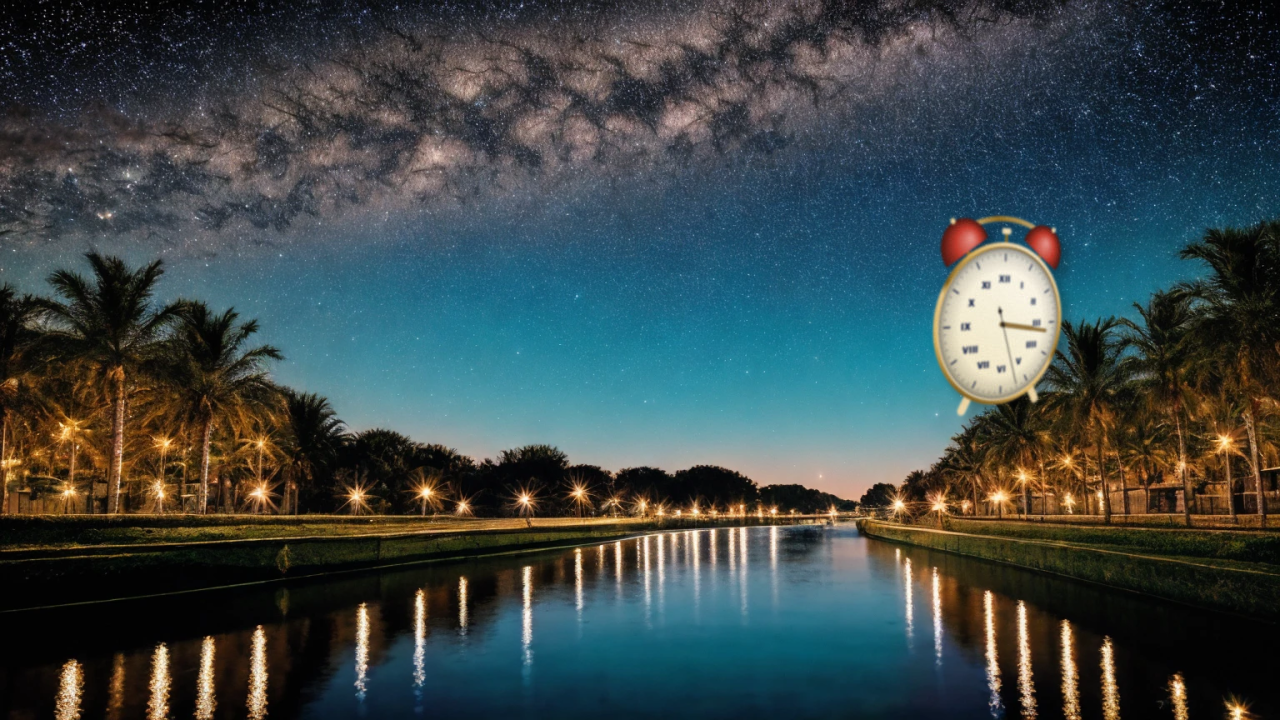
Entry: 3 h 16 min 27 s
